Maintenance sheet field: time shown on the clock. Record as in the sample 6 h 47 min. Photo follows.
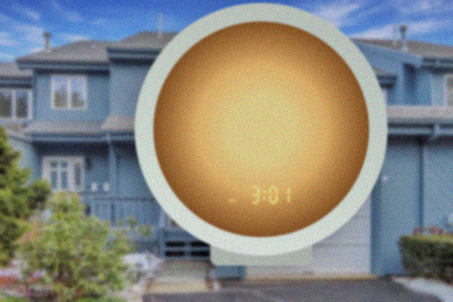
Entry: 3 h 01 min
